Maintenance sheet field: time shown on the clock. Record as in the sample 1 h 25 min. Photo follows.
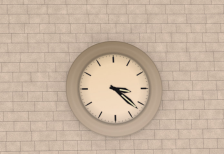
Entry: 3 h 22 min
